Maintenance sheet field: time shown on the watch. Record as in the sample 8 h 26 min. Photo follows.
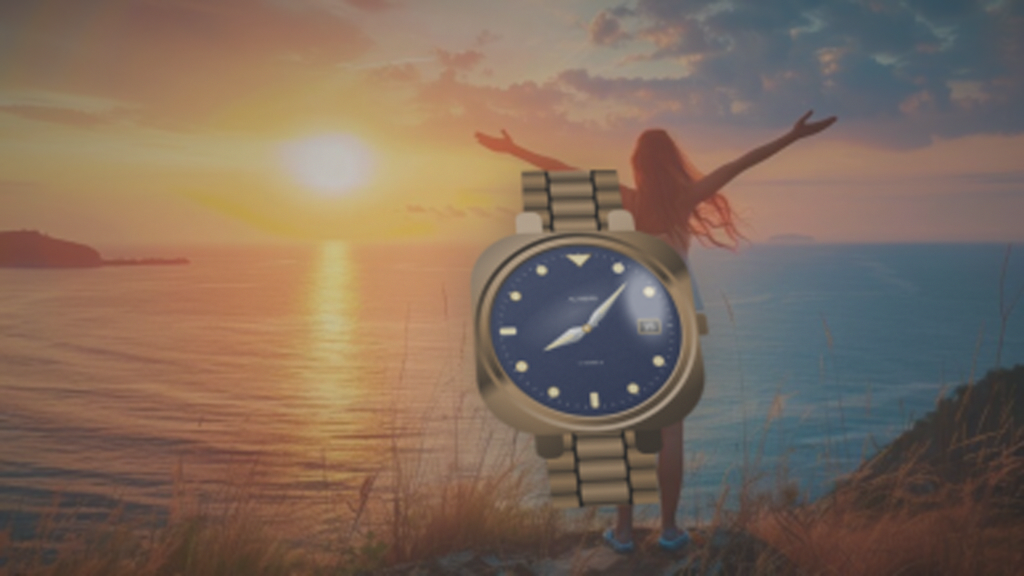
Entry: 8 h 07 min
